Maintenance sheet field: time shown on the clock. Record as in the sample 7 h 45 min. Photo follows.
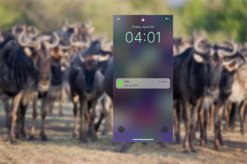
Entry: 4 h 01 min
